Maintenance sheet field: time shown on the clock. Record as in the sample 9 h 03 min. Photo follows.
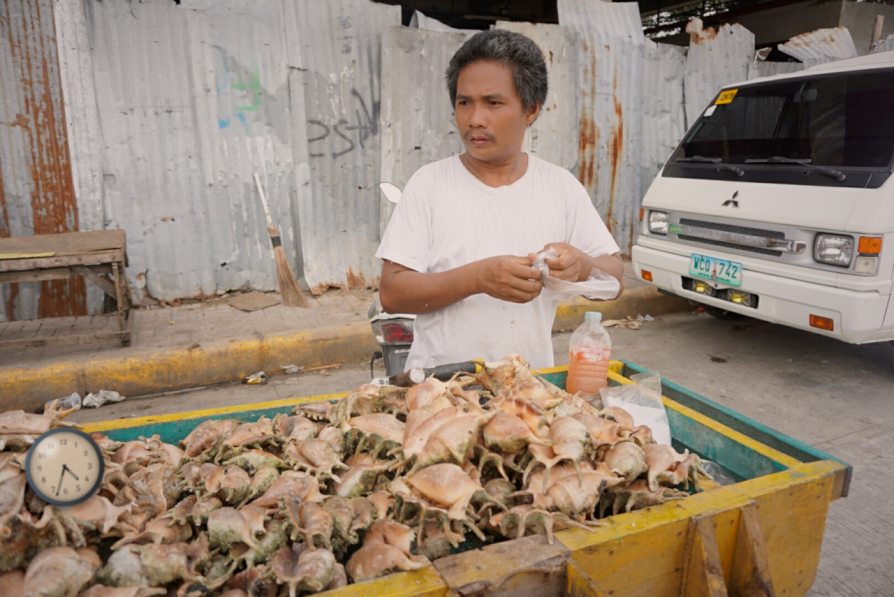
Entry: 4 h 33 min
